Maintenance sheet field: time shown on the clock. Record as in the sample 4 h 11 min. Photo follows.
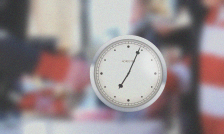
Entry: 7 h 04 min
